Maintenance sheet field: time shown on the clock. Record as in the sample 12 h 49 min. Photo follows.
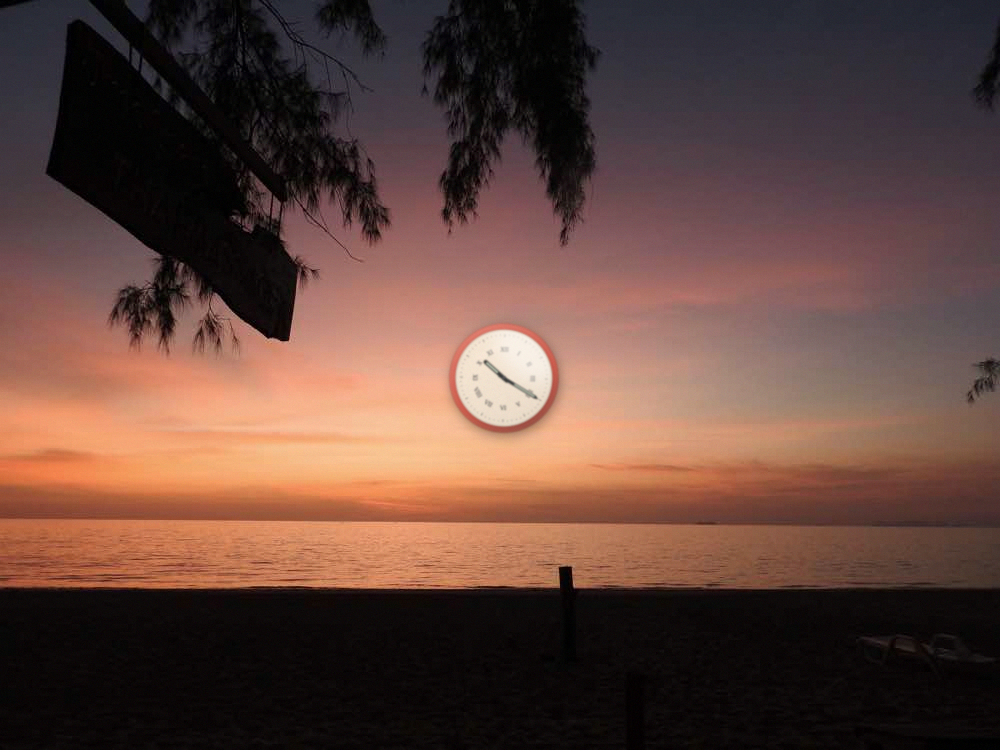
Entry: 10 h 20 min
